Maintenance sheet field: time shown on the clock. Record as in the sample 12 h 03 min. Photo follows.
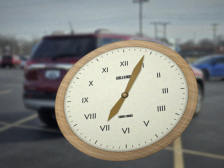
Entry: 7 h 04 min
